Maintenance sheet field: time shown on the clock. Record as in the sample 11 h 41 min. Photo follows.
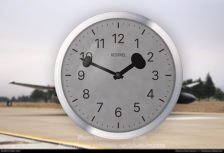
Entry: 1 h 49 min
